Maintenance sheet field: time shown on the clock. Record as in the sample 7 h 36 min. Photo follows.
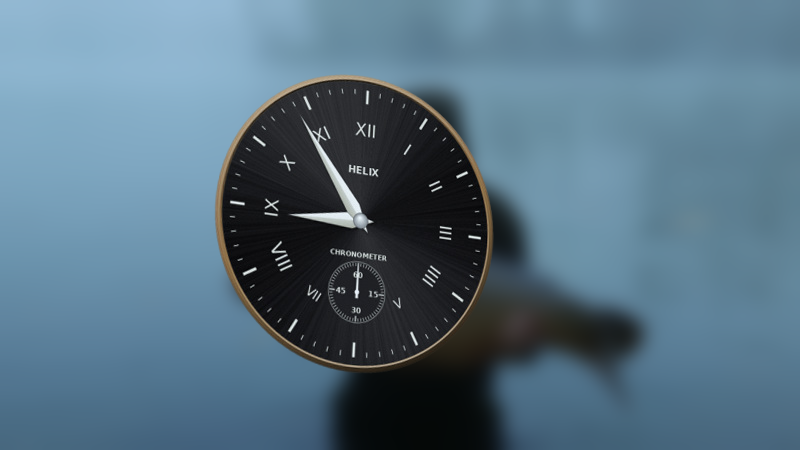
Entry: 8 h 54 min
